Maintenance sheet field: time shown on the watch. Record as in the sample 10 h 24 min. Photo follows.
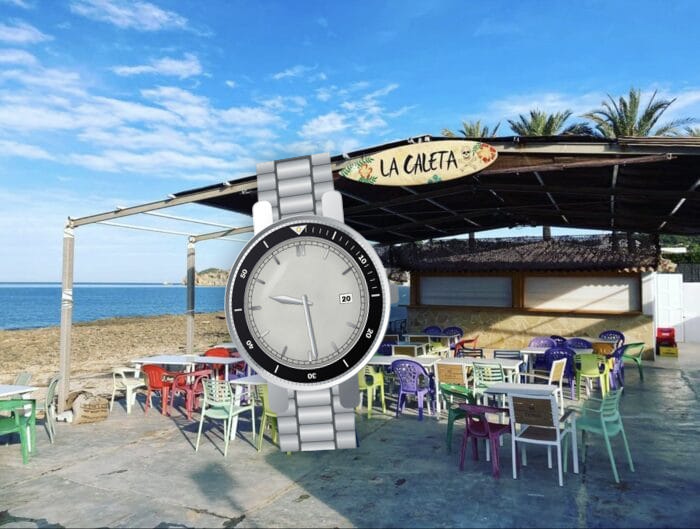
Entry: 9 h 29 min
